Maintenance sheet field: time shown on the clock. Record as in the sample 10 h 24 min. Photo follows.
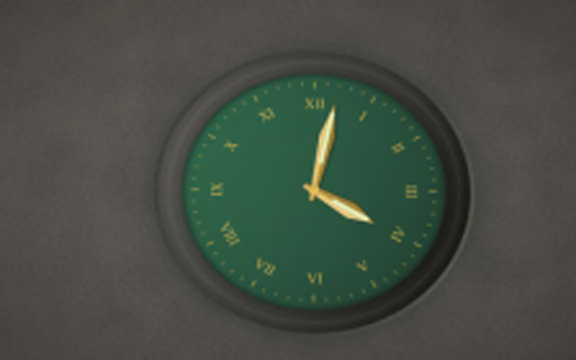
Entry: 4 h 02 min
